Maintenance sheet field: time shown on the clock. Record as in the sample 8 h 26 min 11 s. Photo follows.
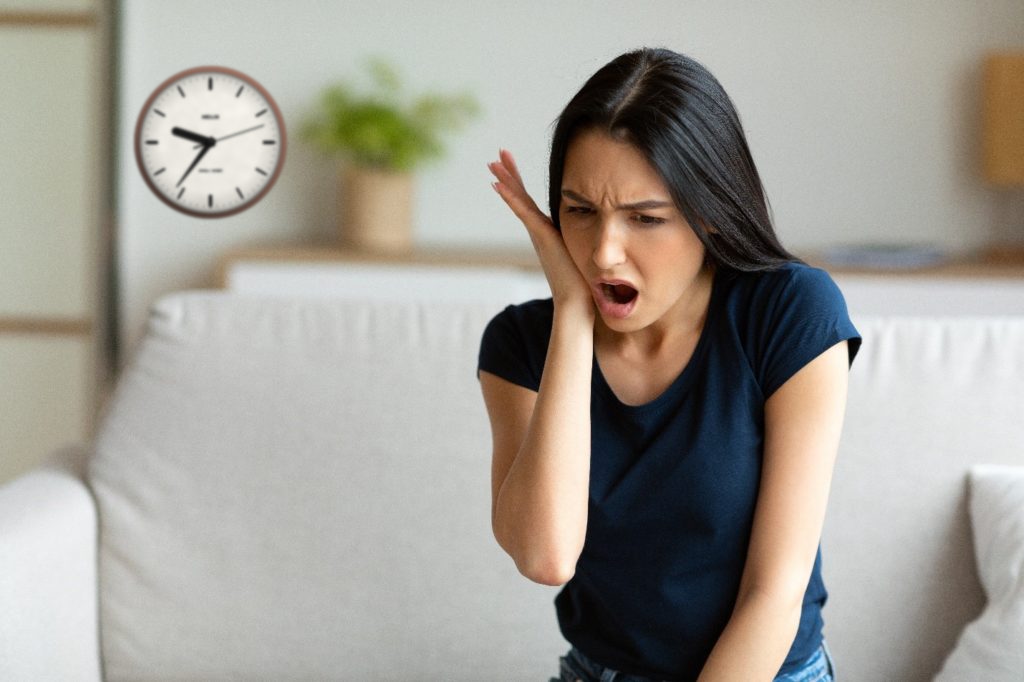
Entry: 9 h 36 min 12 s
